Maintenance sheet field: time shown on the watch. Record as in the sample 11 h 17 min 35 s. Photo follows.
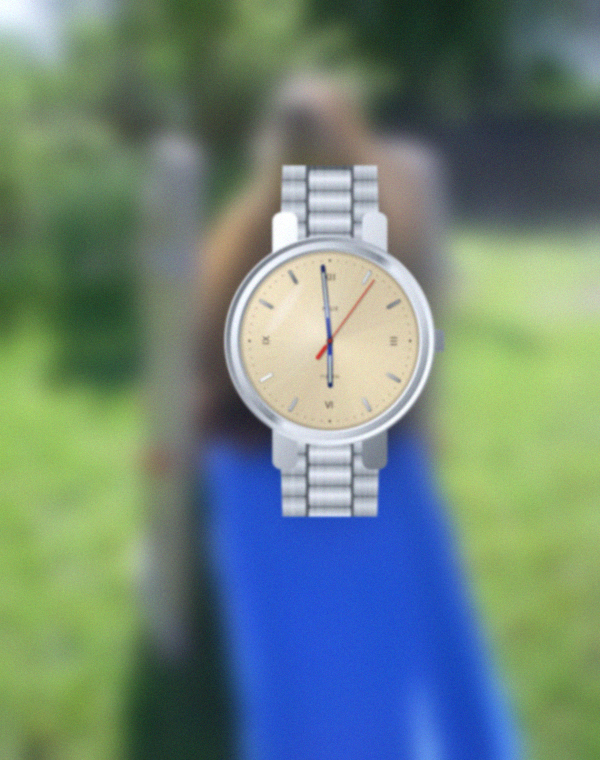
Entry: 5 h 59 min 06 s
